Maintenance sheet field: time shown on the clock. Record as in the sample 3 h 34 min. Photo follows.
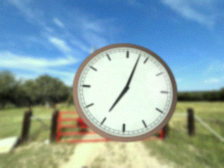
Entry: 7 h 03 min
